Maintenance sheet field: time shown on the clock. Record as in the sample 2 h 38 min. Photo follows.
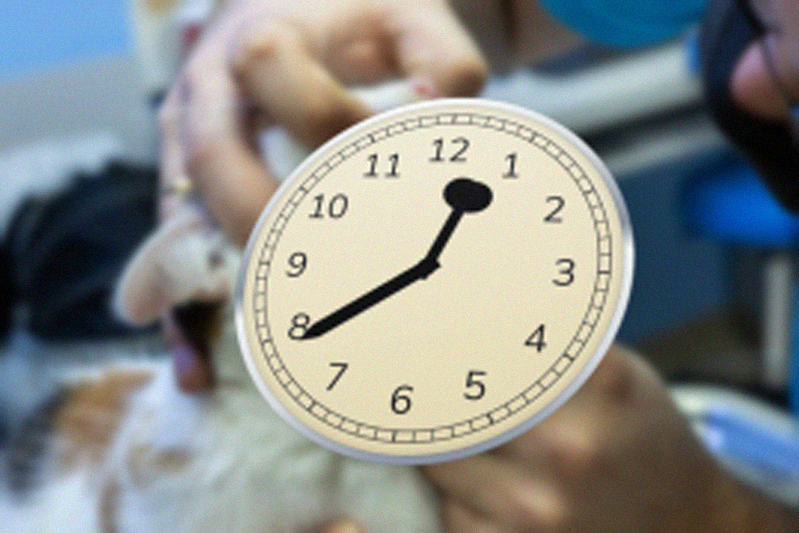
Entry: 12 h 39 min
